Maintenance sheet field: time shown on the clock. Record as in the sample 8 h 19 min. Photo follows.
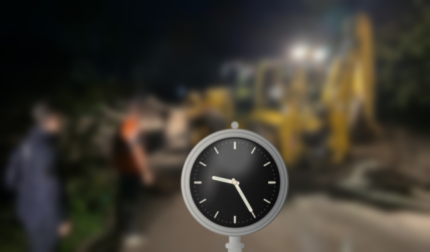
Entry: 9 h 25 min
